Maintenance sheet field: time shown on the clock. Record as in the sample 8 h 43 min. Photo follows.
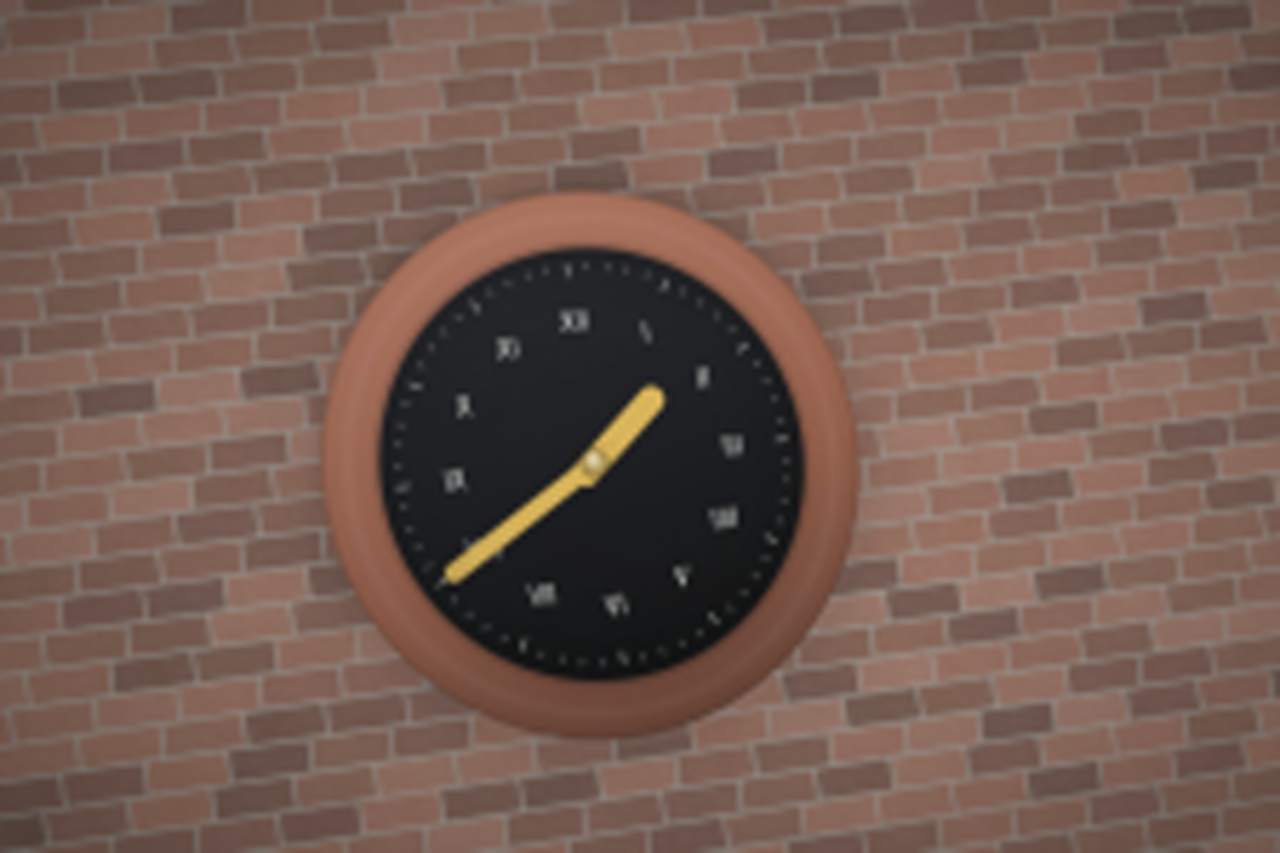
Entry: 1 h 40 min
